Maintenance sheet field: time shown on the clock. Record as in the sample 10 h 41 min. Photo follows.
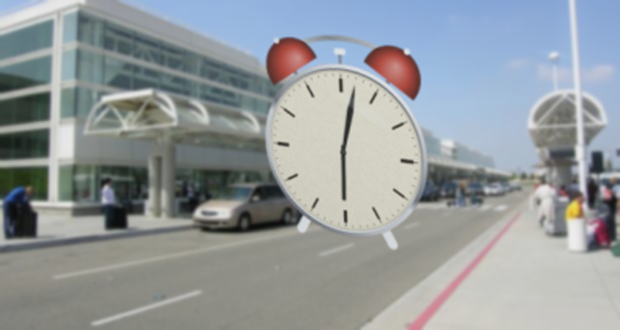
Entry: 6 h 02 min
